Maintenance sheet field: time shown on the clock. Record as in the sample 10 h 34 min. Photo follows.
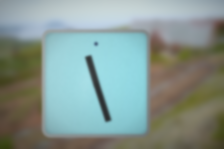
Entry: 11 h 27 min
